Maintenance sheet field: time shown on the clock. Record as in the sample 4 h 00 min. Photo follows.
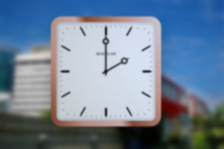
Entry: 2 h 00 min
